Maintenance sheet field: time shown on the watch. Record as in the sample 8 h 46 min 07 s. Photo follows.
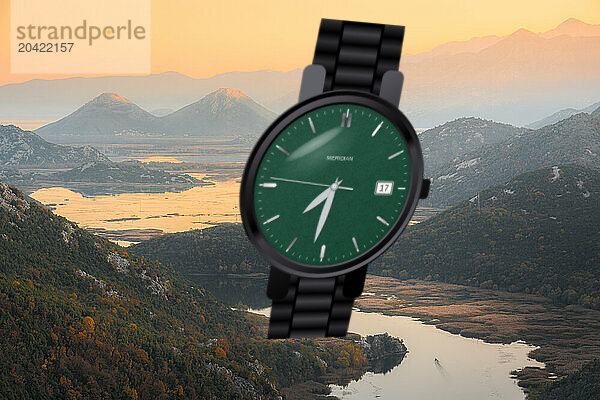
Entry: 7 h 31 min 46 s
